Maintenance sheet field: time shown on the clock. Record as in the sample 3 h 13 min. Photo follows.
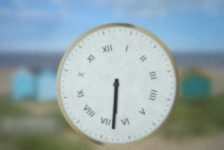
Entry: 6 h 33 min
